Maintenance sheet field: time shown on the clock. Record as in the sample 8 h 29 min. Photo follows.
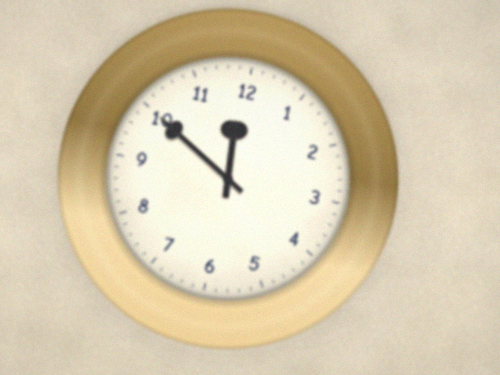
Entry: 11 h 50 min
